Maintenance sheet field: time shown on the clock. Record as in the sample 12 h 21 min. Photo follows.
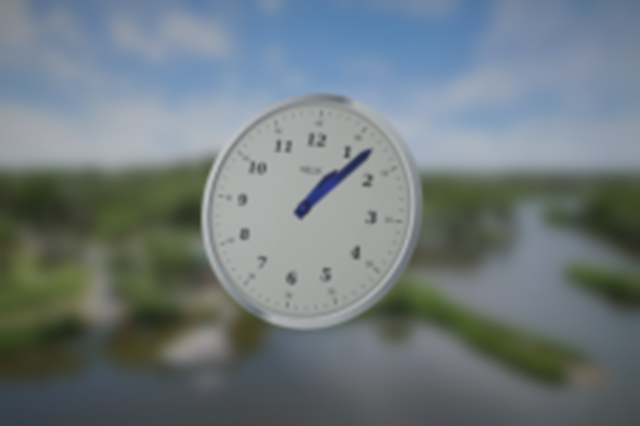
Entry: 1 h 07 min
